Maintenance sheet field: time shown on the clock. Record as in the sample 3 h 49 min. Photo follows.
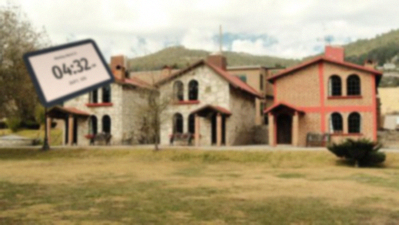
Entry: 4 h 32 min
